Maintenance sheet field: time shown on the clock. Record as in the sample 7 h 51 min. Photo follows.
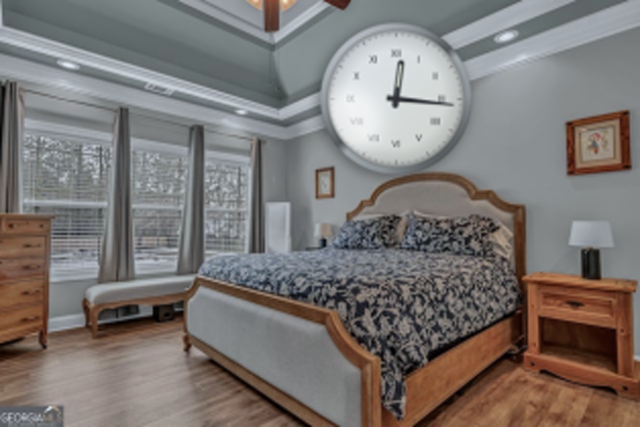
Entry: 12 h 16 min
